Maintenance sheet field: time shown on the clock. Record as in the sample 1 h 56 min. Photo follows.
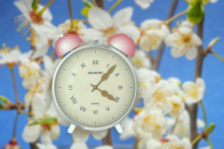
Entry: 4 h 07 min
